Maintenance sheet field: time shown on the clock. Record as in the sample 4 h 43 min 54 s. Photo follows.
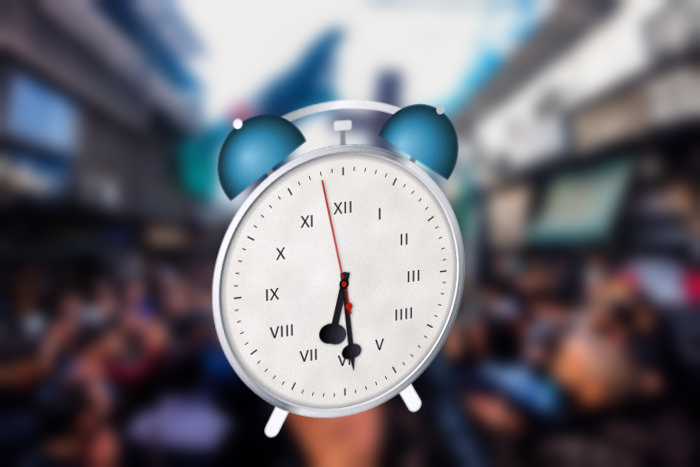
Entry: 6 h 28 min 58 s
